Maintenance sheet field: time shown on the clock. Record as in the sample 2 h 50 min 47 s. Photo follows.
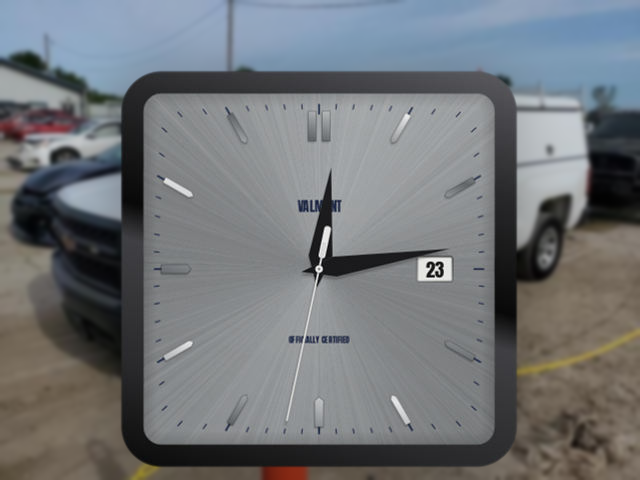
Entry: 12 h 13 min 32 s
